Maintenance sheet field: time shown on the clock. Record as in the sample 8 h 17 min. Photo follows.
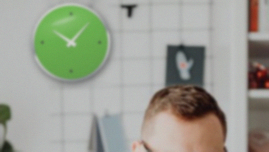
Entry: 10 h 07 min
